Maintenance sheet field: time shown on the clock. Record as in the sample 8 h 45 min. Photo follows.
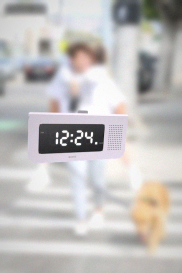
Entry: 12 h 24 min
